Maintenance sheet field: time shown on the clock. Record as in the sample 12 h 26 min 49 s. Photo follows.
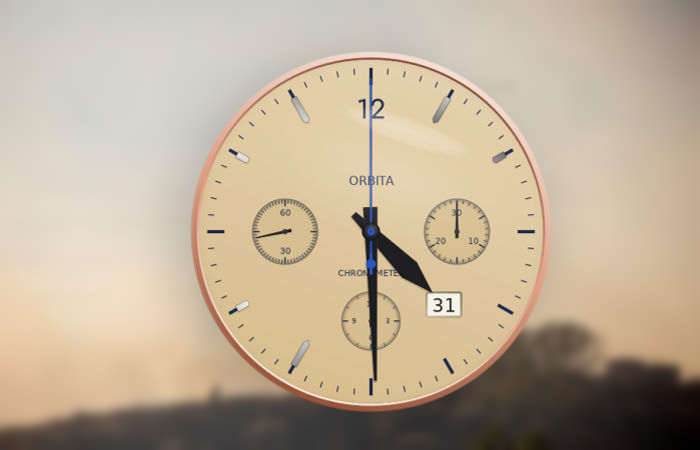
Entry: 4 h 29 min 43 s
